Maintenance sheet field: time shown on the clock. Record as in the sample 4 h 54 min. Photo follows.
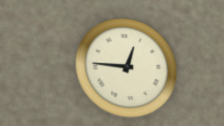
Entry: 12 h 46 min
